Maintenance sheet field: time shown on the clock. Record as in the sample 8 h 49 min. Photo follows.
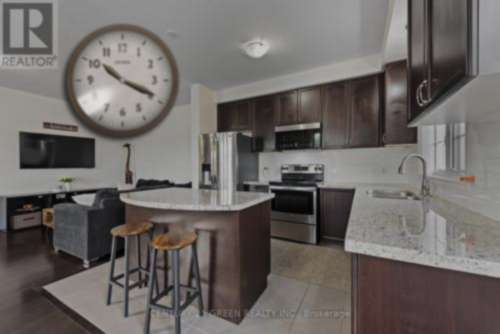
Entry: 10 h 19 min
